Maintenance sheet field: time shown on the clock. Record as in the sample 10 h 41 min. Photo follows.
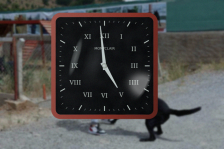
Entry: 4 h 59 min
